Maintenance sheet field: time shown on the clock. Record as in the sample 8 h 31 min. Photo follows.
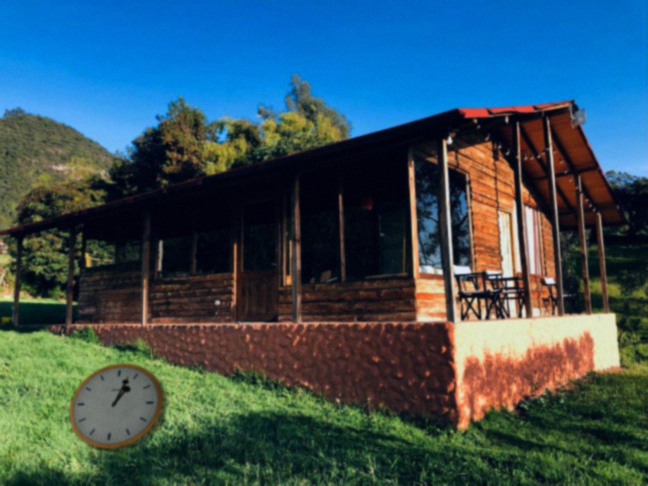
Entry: 1 h 03 min
